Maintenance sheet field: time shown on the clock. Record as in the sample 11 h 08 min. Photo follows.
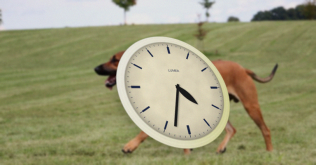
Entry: 4 h 33 min
